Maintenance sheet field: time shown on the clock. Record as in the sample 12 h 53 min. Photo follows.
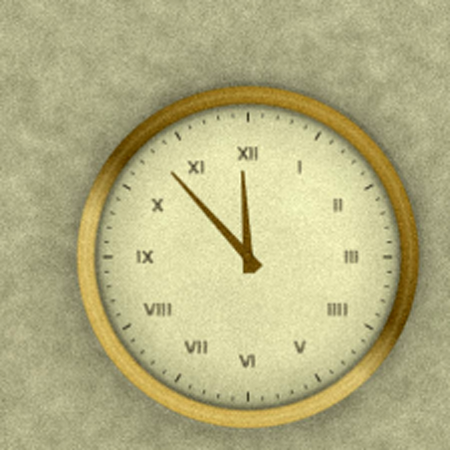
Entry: 11 h 53 min
